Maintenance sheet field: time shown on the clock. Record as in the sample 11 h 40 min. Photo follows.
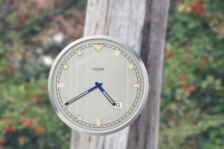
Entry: 4 h 40 min
